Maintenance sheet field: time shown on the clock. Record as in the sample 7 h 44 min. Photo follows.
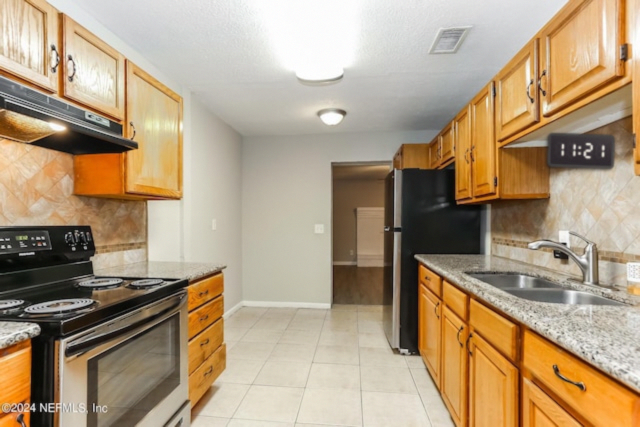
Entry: 11 h 21 min
